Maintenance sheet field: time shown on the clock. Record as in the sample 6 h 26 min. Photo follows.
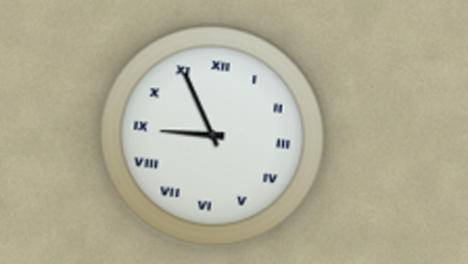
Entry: 8 h 55 min
